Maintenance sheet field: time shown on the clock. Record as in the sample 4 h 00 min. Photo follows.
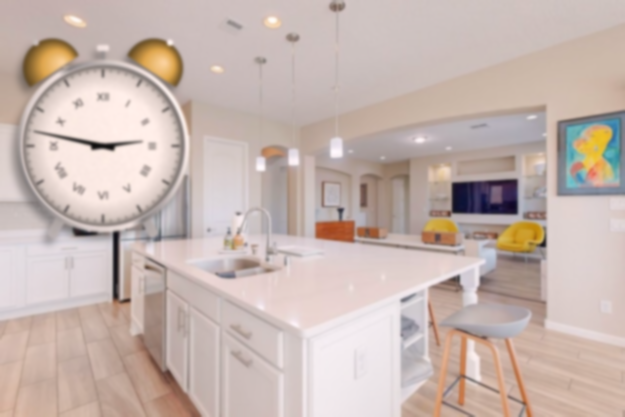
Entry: 2 h 47 min
